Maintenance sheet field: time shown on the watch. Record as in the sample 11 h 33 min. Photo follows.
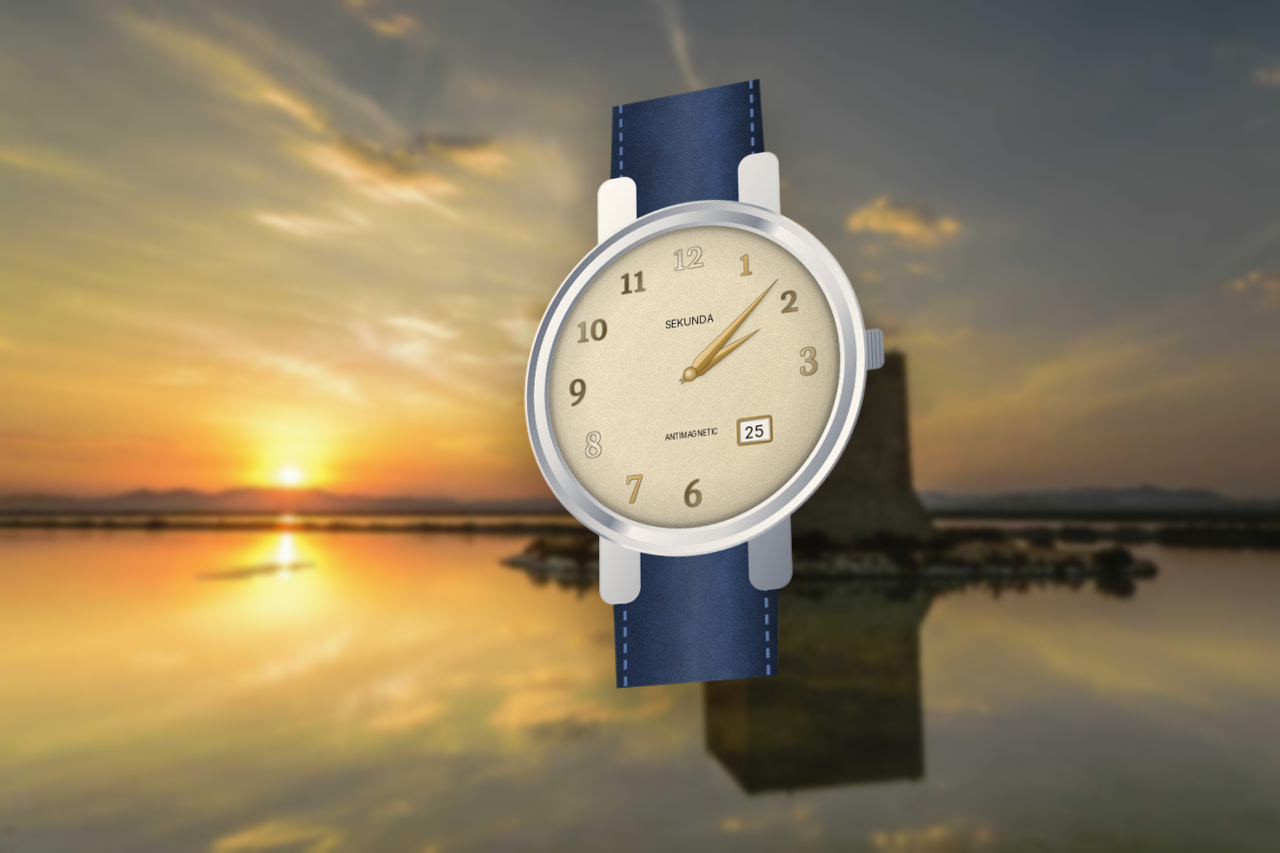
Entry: 2 h 08 min
